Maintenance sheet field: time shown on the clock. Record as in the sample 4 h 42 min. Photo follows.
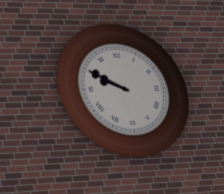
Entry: 9 h 50 min
